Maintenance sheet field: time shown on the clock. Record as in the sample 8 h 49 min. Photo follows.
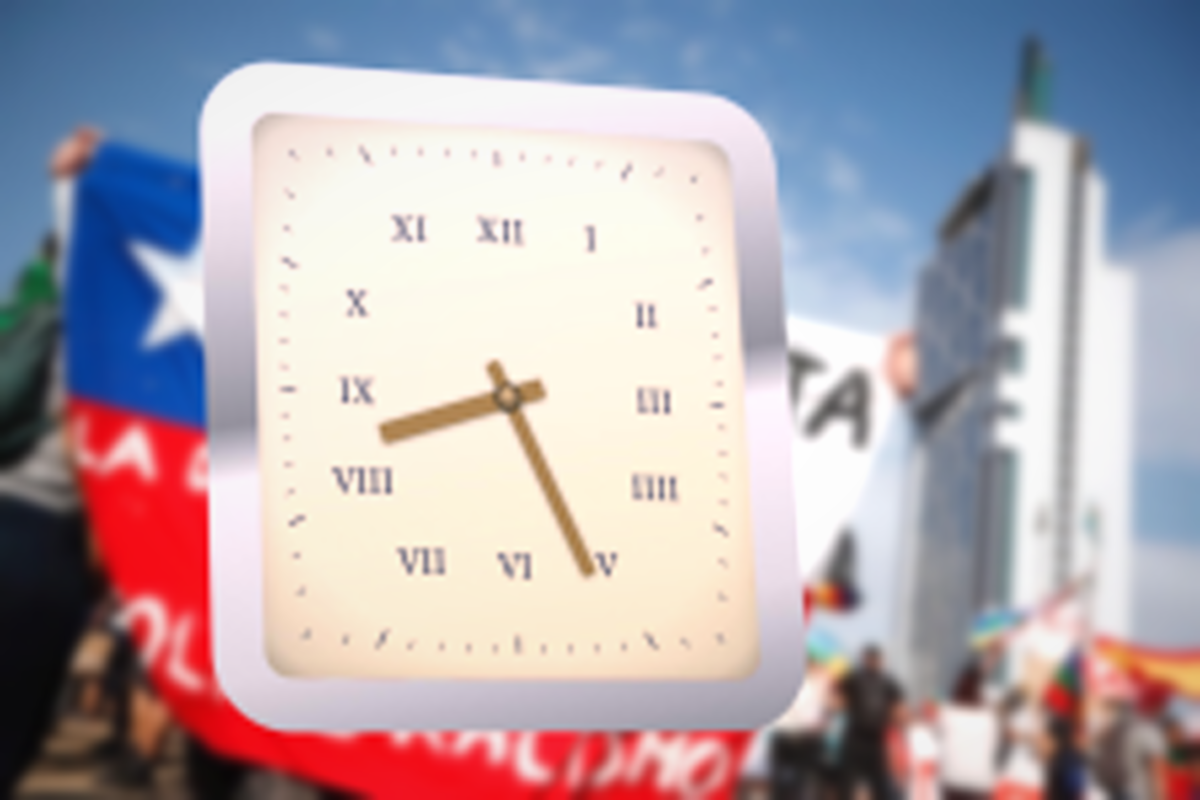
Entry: 8 h 26 min
